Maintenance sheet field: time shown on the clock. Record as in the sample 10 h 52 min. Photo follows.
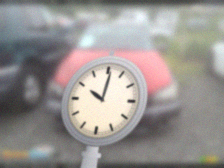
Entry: 10 h 01 min
